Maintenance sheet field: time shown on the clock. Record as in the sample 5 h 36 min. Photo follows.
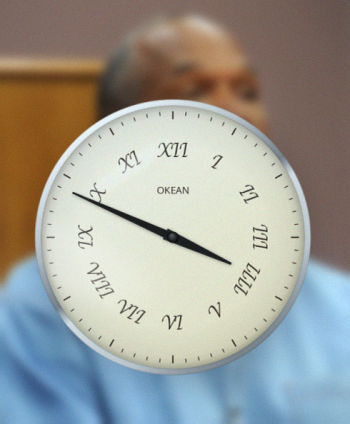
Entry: 3 h 49 min
